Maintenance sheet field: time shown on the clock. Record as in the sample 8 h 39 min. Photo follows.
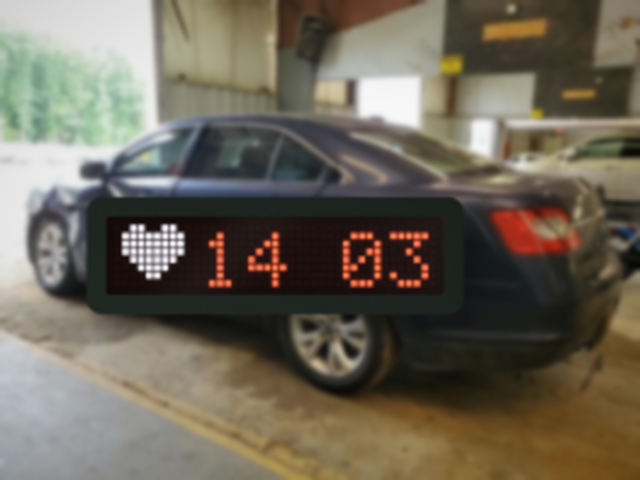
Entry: 14 h 03 min
